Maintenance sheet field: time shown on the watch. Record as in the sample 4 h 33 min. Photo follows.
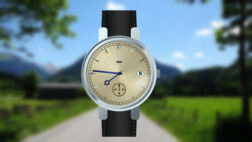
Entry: 7 h 46 min
